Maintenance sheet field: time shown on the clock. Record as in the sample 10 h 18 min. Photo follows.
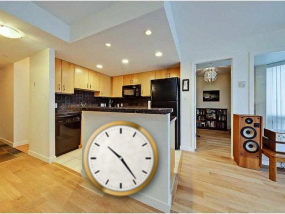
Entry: 10 h 24 min
